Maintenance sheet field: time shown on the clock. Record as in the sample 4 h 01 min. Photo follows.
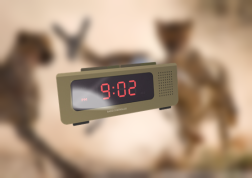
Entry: 9 h 02 min
